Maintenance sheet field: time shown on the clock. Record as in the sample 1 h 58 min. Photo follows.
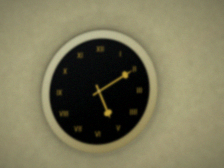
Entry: 5 h 10 min
